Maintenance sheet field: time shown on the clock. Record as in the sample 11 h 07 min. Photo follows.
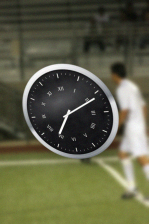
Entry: 7 h 11 min
